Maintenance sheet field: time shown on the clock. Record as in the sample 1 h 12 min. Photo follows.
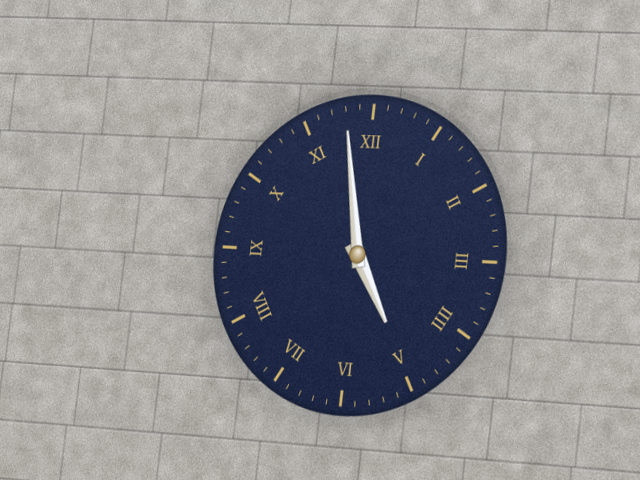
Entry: 4 h 58 min
